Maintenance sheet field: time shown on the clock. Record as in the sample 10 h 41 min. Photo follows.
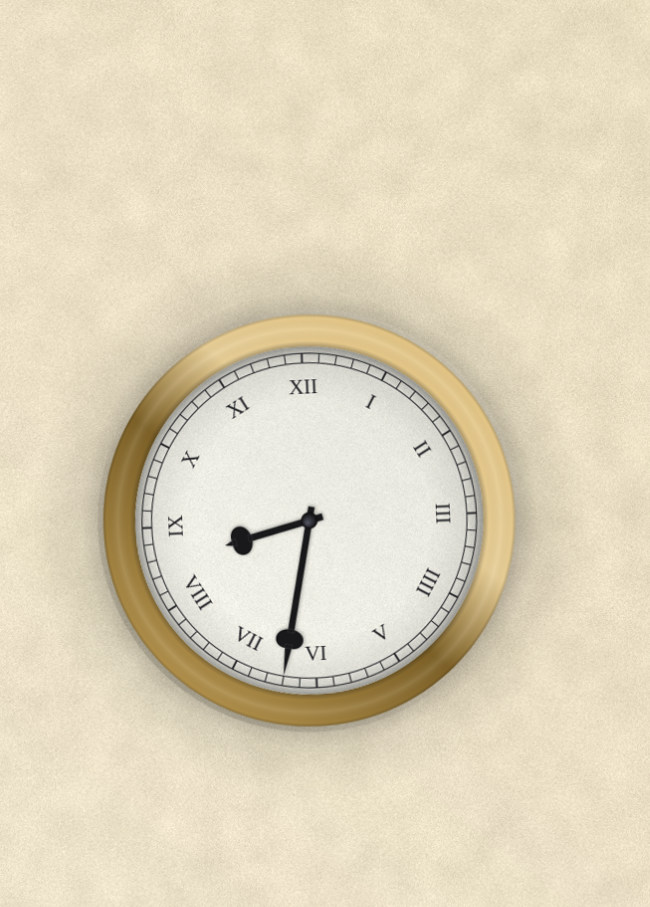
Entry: 8 h 32 min
